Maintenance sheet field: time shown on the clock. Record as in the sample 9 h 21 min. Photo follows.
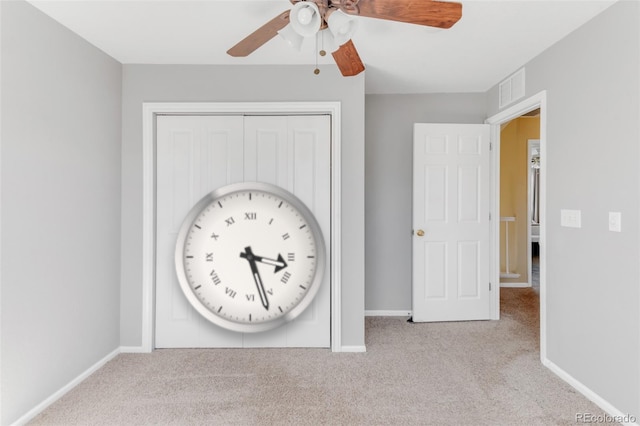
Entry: 3 h 27 min
